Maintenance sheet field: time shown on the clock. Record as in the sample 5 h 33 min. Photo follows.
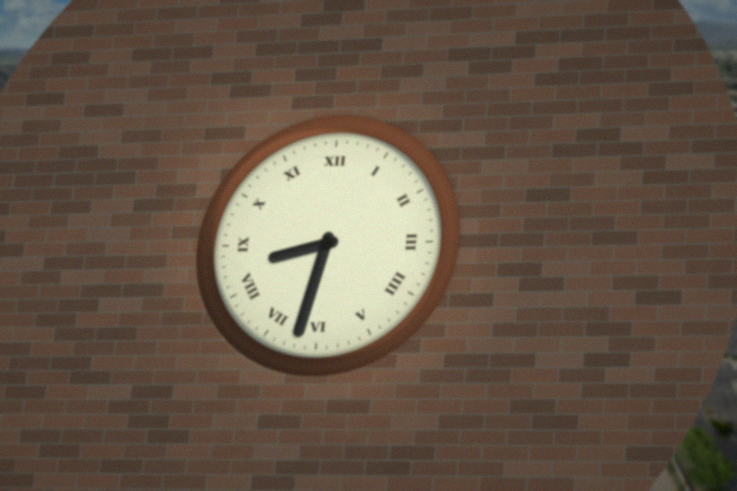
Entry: 8 h 32 min
